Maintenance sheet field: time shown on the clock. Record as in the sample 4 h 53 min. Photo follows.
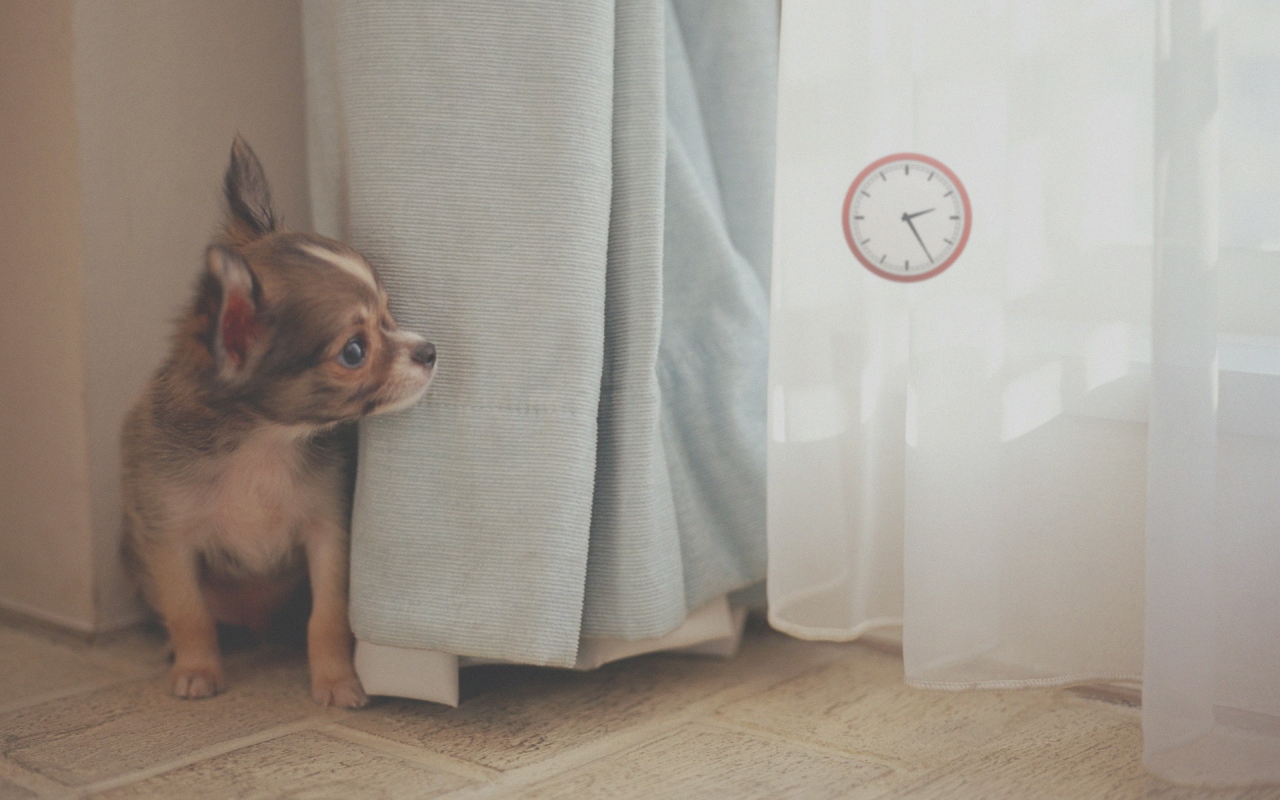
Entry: 2 h 25 min
